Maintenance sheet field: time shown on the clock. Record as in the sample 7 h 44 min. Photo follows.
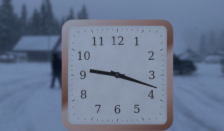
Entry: 9 h 18 min
